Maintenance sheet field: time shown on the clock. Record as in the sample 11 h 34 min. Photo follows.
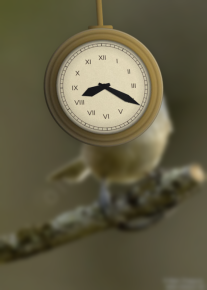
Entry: 8 h 20 min
